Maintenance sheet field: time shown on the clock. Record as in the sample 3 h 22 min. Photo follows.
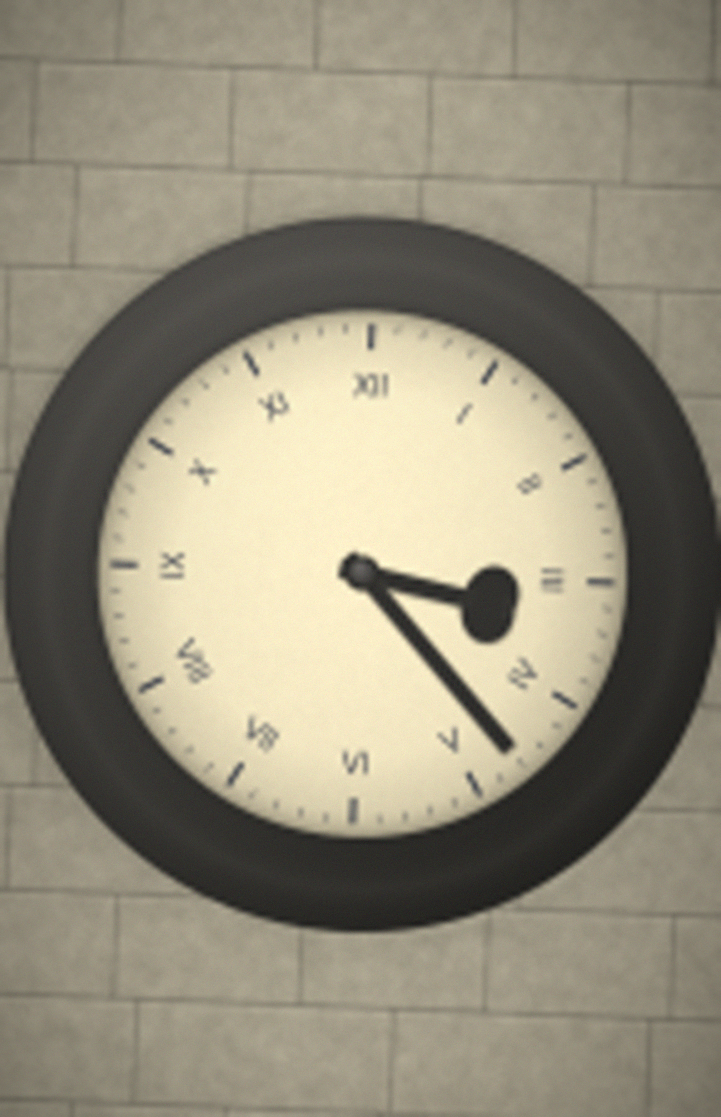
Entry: 3 h 23 min
